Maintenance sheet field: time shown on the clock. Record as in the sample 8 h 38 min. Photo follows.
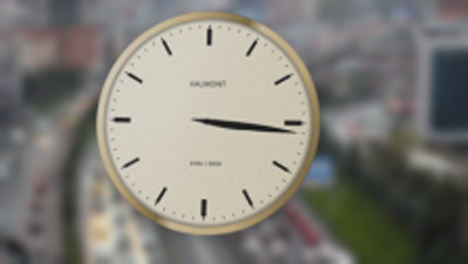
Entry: 3 h 16 min
